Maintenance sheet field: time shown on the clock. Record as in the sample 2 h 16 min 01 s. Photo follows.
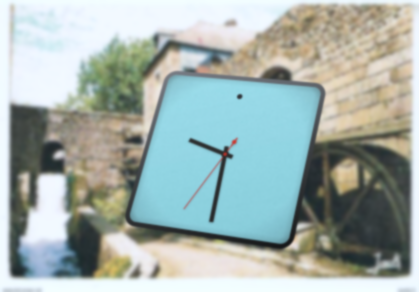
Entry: 9 h 29 min 34 s
